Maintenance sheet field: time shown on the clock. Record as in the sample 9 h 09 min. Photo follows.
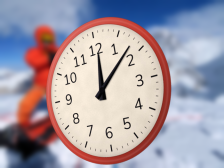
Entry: 12 h 08 min
